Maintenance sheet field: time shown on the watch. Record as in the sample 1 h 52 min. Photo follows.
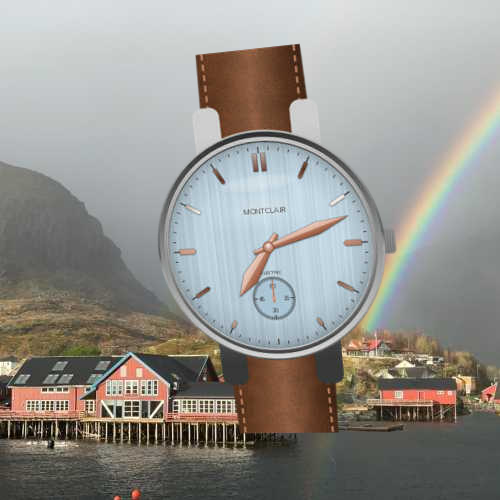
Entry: 7 h 12 min
